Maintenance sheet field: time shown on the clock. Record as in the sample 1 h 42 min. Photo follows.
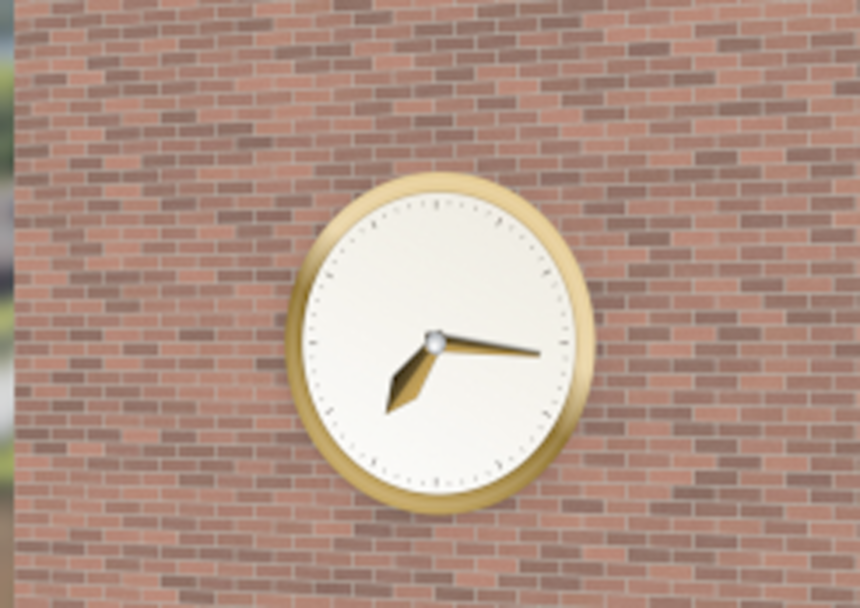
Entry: 7 h 16 min
